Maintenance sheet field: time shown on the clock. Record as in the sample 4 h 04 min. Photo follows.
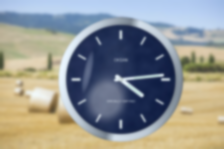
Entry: 4 h 14 min
